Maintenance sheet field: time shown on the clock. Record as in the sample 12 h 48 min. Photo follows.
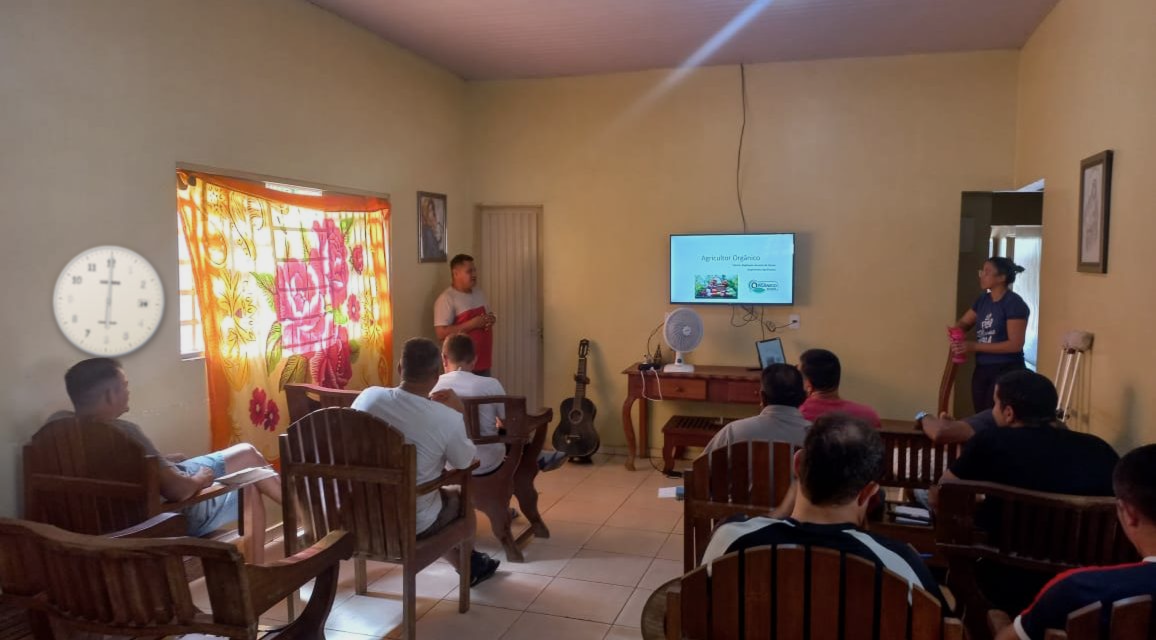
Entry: 6 h 00 min
